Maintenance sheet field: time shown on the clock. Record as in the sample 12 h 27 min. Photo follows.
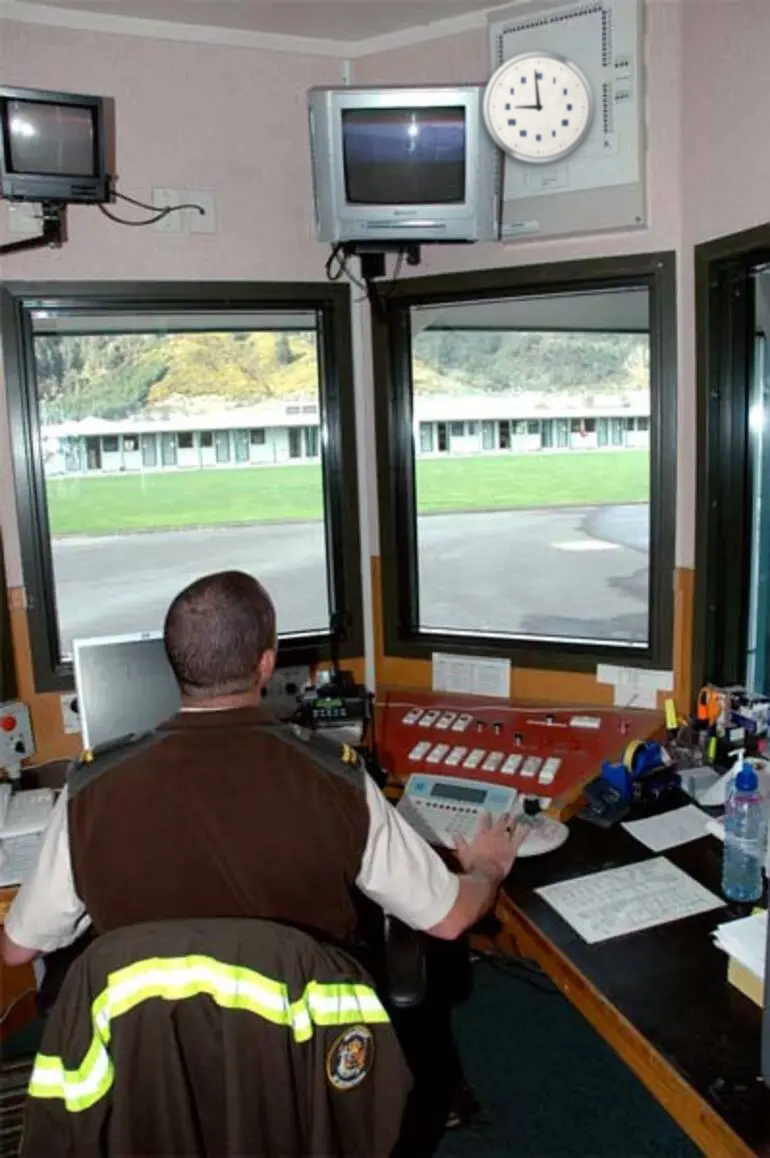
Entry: 8 h 59 min
